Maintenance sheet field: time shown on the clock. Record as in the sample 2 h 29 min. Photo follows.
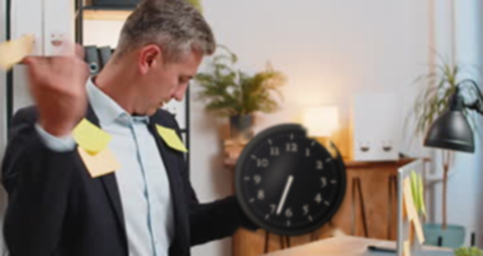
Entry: 6 h 33 min
